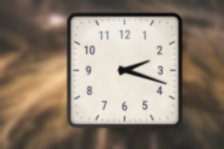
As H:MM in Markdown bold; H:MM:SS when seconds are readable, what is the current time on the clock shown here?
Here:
**2:18**
